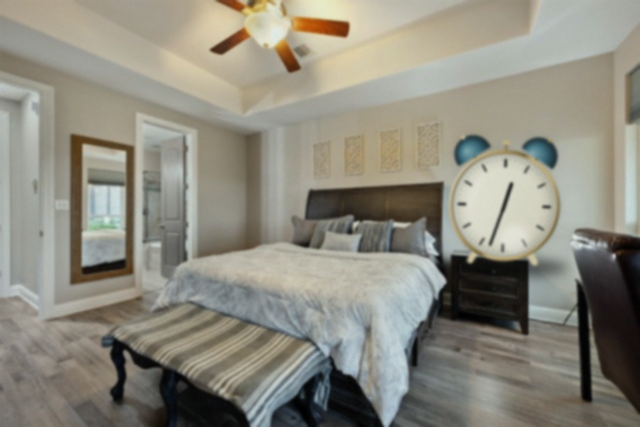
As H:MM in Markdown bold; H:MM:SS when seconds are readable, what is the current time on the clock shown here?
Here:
**12:33**
